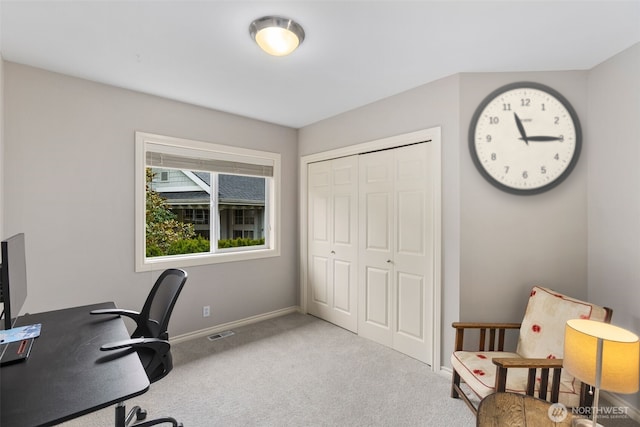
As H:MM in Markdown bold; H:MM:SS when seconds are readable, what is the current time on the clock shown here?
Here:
**11:15**
